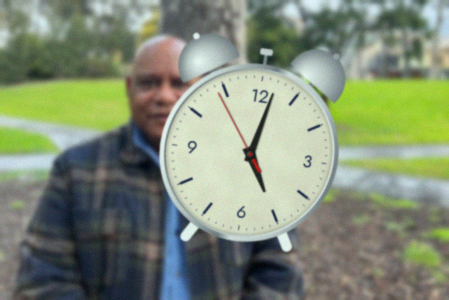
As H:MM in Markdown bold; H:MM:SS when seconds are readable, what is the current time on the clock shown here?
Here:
**5:01:54**
